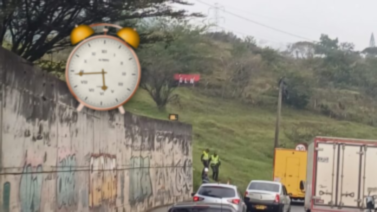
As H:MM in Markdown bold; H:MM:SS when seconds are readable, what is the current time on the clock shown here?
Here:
**5:44**
